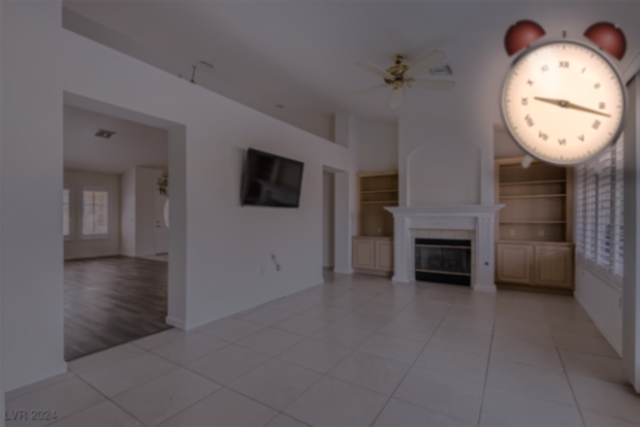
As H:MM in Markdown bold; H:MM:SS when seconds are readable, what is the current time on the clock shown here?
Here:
**9:17**
